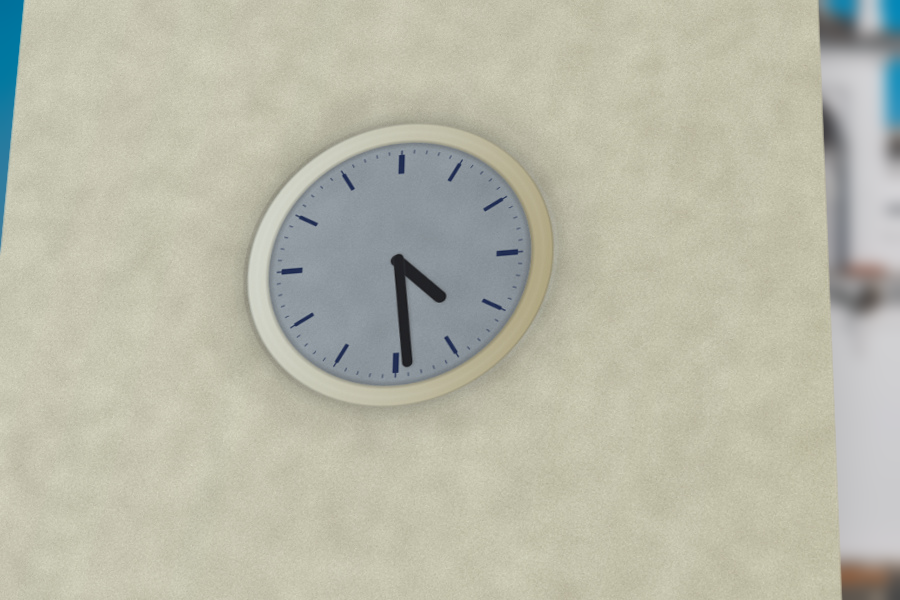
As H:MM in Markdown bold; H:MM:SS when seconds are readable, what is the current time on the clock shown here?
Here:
**4:29**
